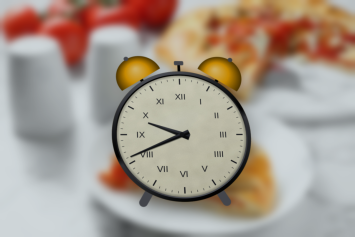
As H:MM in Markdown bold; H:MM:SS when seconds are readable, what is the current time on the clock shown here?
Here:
**9:41**
